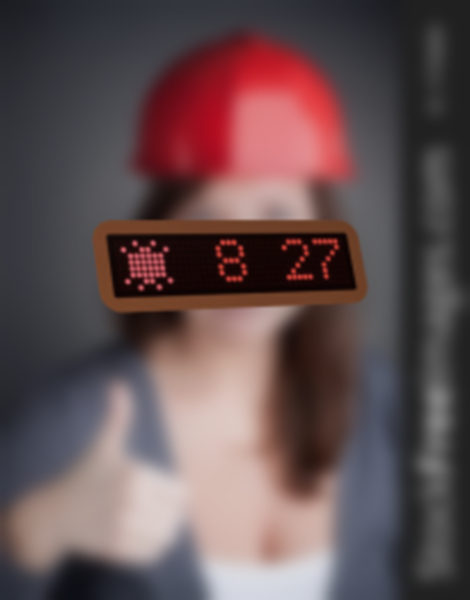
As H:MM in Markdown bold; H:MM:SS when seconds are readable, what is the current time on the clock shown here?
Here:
**8:27**
